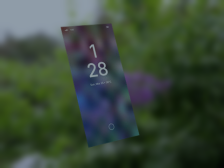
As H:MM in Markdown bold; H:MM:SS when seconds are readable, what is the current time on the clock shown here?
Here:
**1:28**
